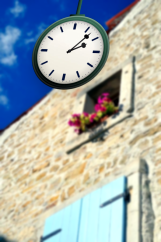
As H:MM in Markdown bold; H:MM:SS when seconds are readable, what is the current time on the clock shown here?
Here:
**2:07**
